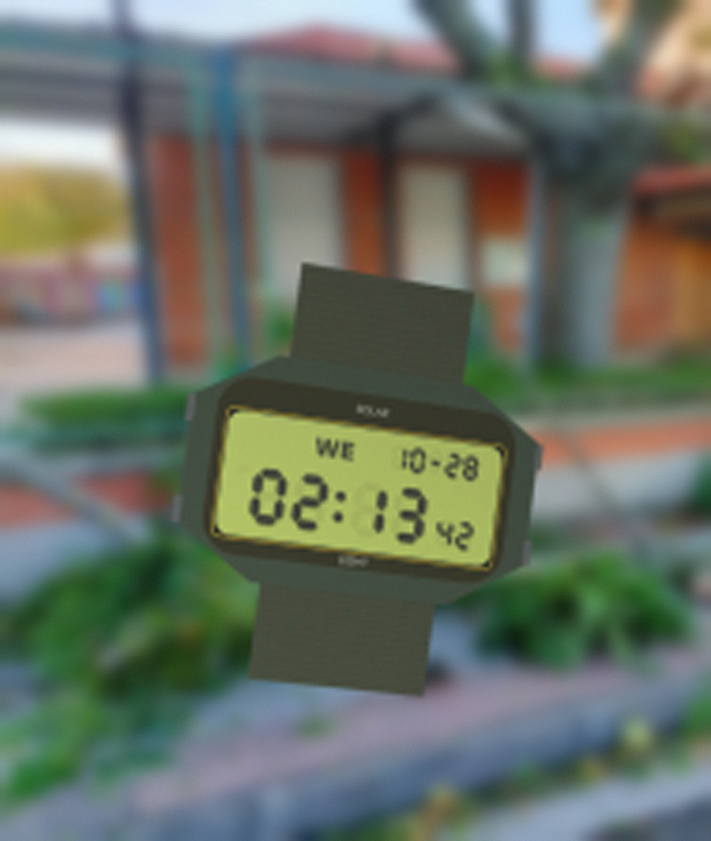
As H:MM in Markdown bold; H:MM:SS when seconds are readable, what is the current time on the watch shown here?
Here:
**2:13:42**
